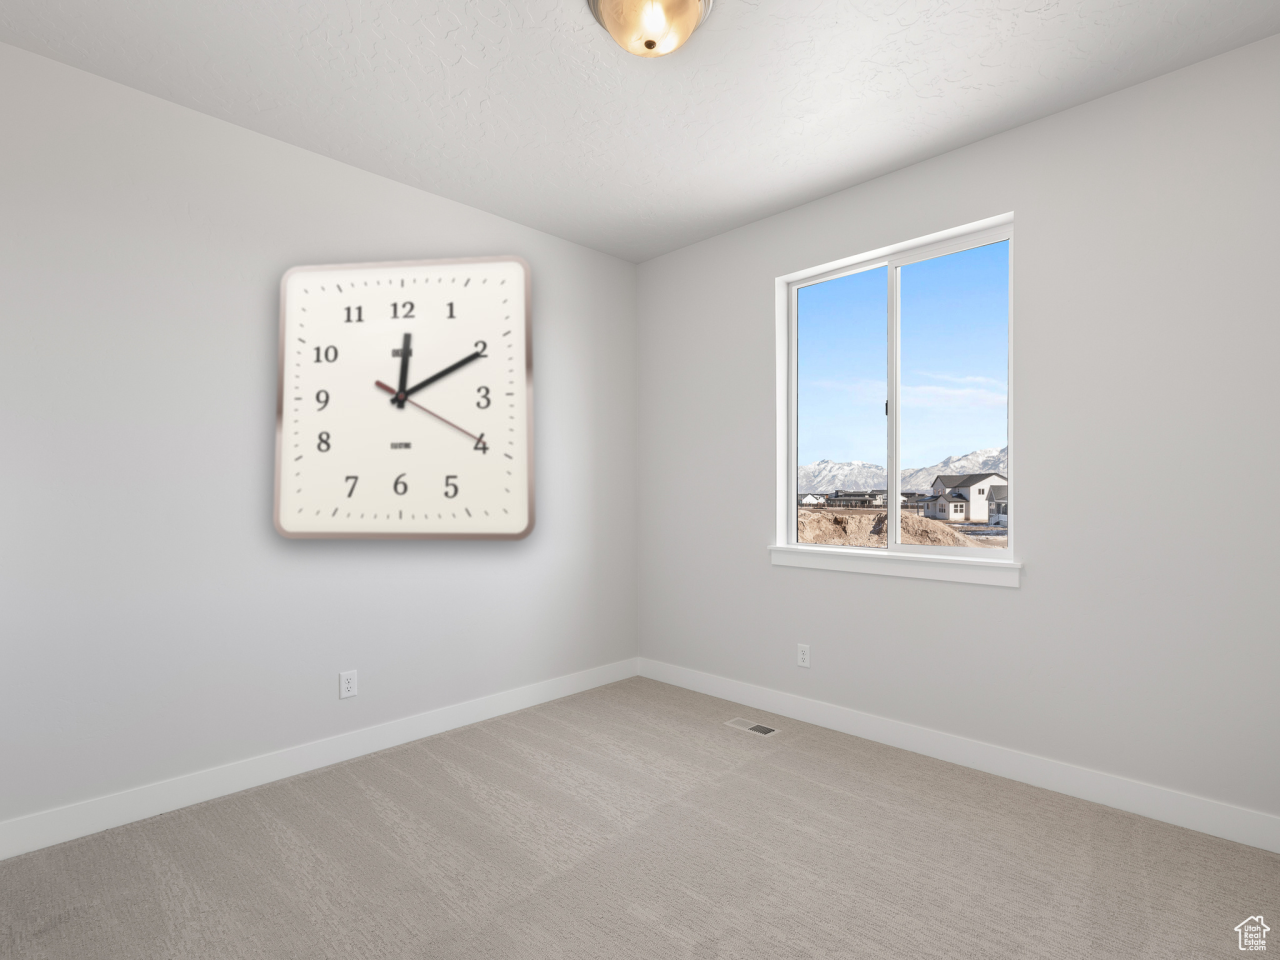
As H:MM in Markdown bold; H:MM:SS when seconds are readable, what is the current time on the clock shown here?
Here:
**12:10:20**
